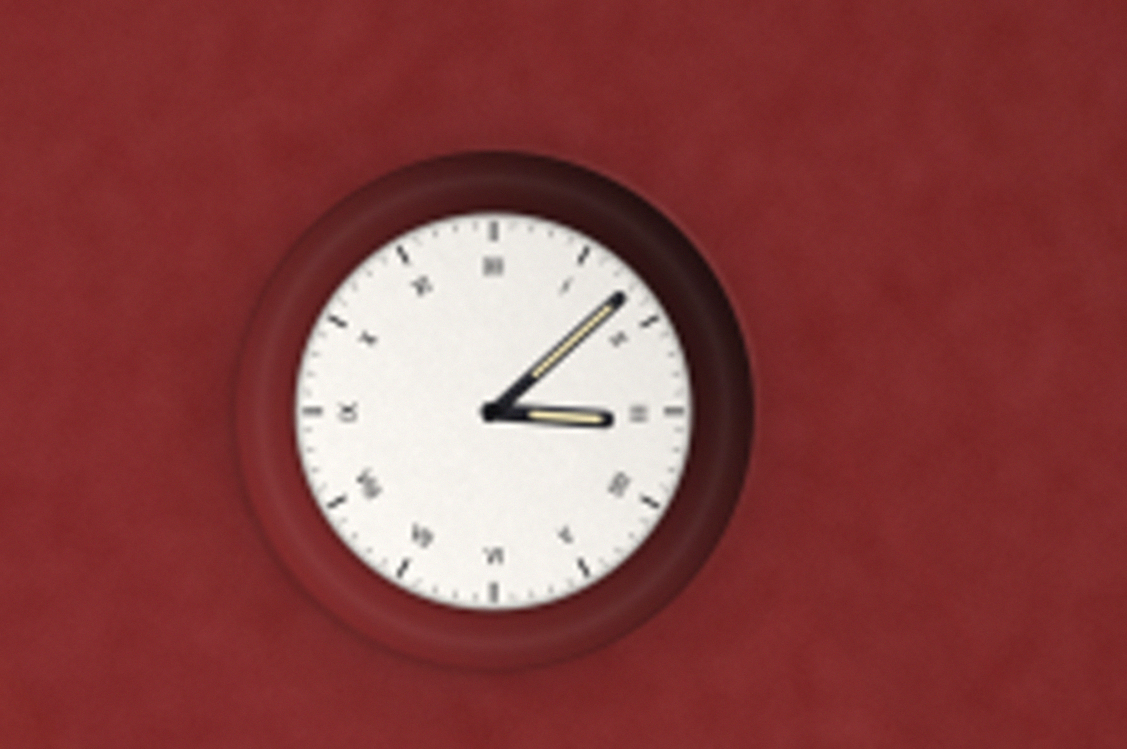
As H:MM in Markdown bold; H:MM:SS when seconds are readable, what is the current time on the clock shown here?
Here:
**3:08**
